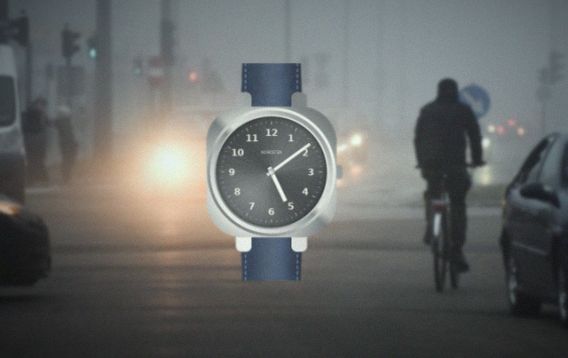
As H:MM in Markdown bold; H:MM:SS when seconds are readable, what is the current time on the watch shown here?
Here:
**5:09**
